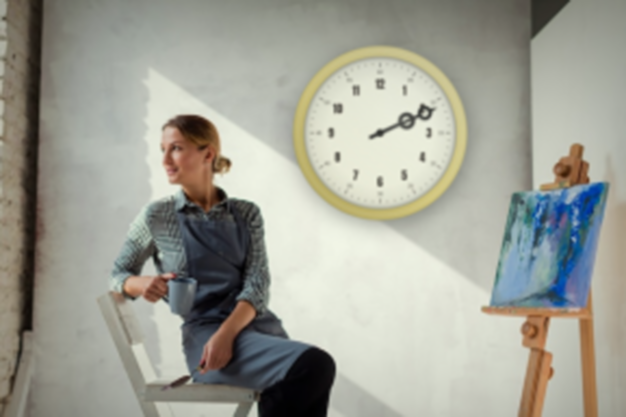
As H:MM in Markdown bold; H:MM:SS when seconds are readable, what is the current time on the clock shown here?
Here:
**2:11**
